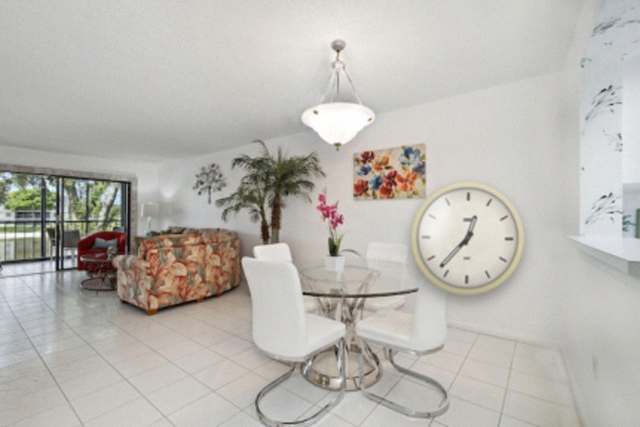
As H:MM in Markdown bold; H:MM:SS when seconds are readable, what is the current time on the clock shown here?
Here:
**12:37**
